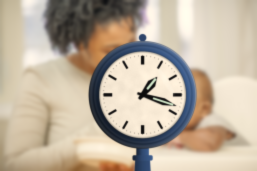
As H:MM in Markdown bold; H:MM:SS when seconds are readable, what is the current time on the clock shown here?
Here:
**1:18**
